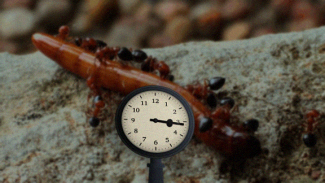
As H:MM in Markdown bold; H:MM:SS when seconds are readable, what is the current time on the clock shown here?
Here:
**3:16**
